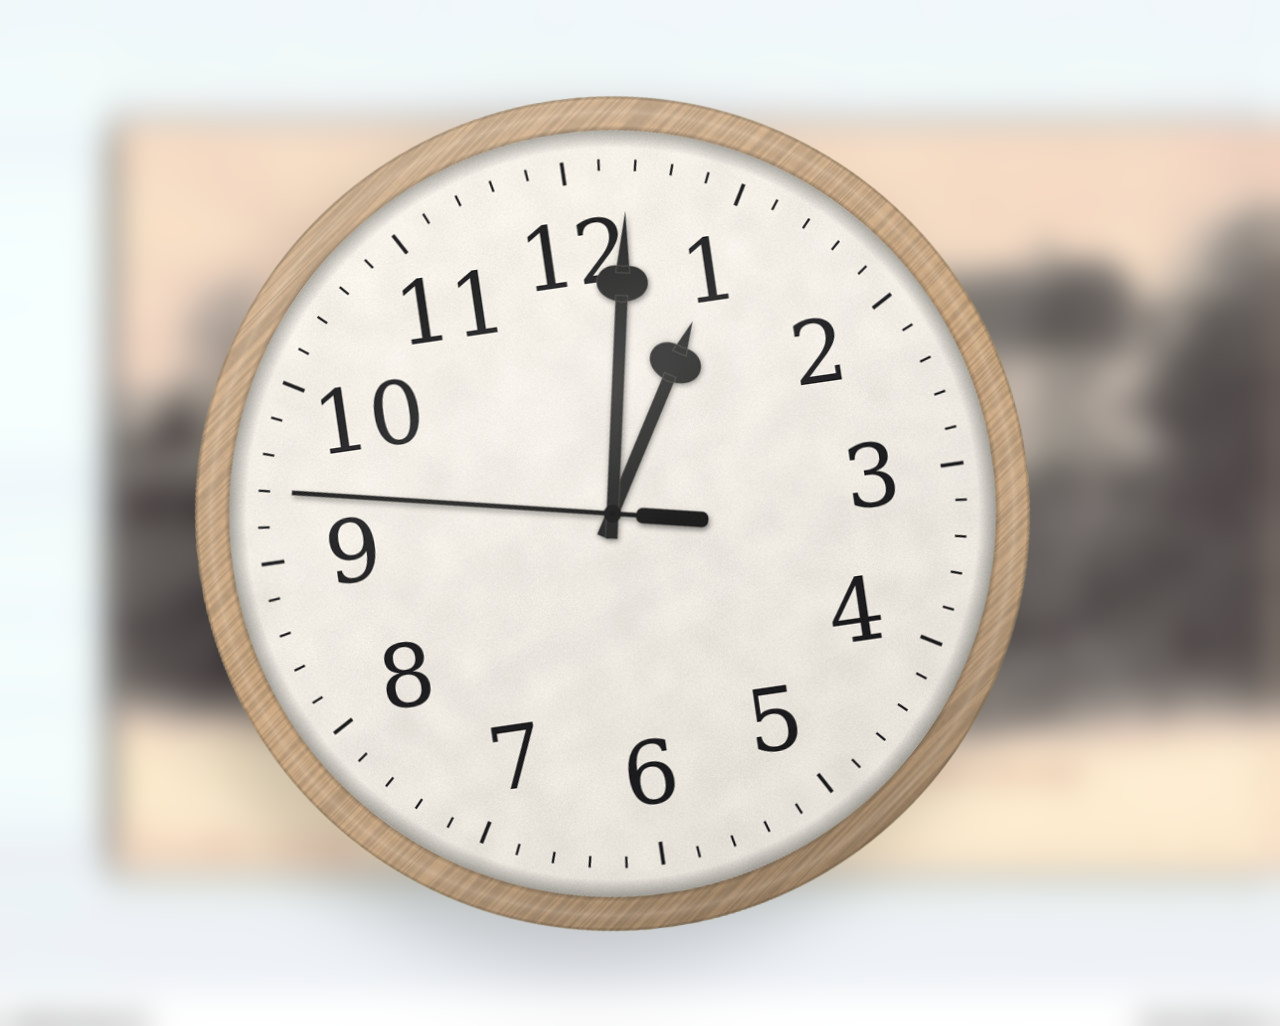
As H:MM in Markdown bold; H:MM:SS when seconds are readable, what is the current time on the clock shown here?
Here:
**1:01:47**
